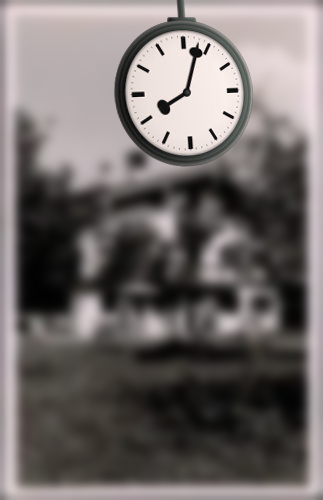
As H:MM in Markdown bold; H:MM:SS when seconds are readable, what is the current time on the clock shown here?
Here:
**8:03**
